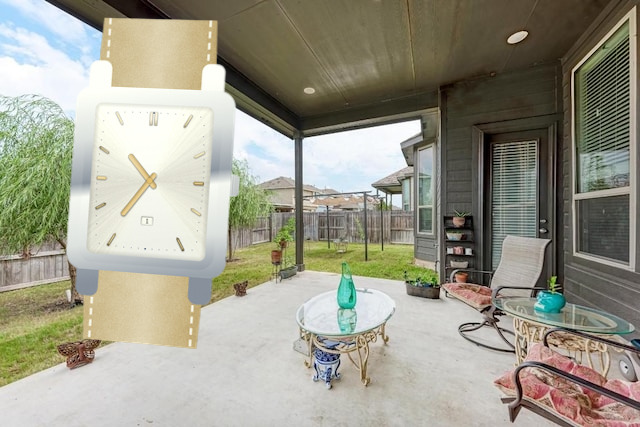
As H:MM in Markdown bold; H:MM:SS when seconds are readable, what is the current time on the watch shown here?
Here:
**10:36**
